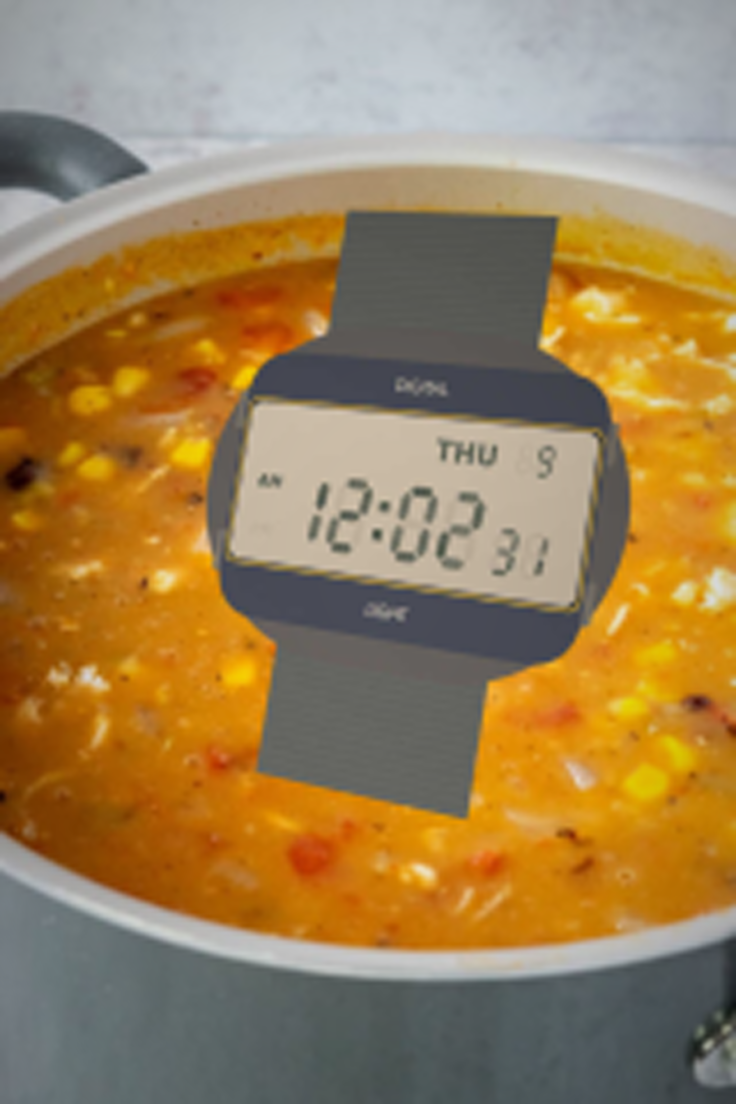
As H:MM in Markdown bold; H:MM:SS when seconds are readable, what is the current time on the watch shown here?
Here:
**12:02:31**
